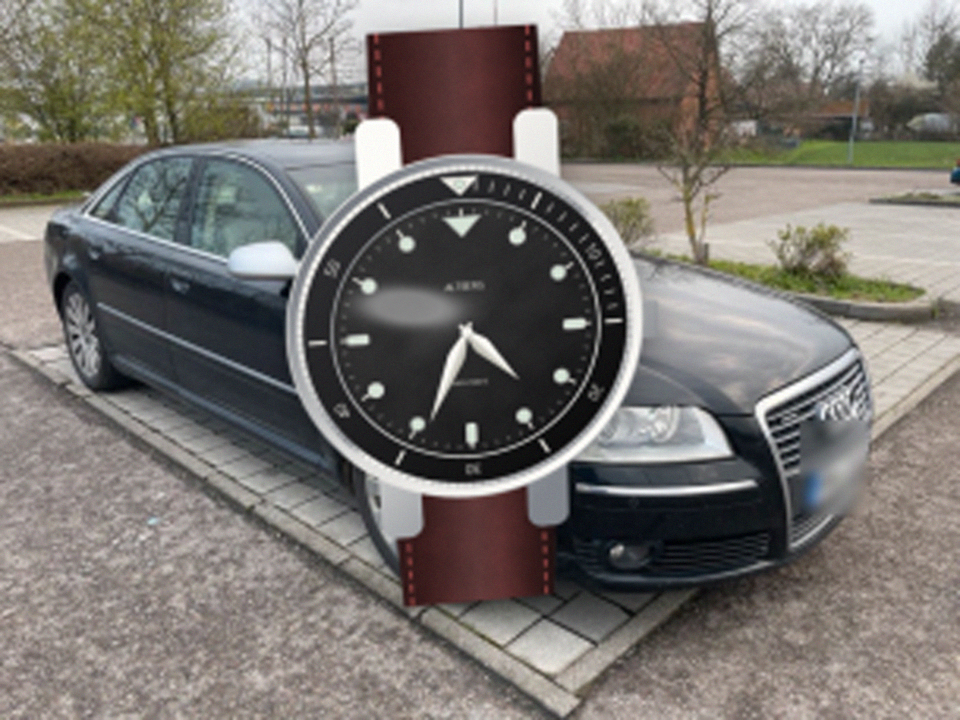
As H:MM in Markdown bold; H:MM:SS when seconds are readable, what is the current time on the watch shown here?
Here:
**4:34**
